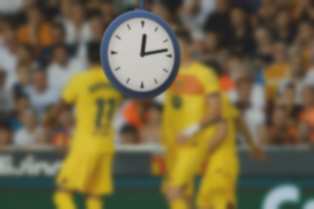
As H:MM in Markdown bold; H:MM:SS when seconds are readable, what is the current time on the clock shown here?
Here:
**12:13**
